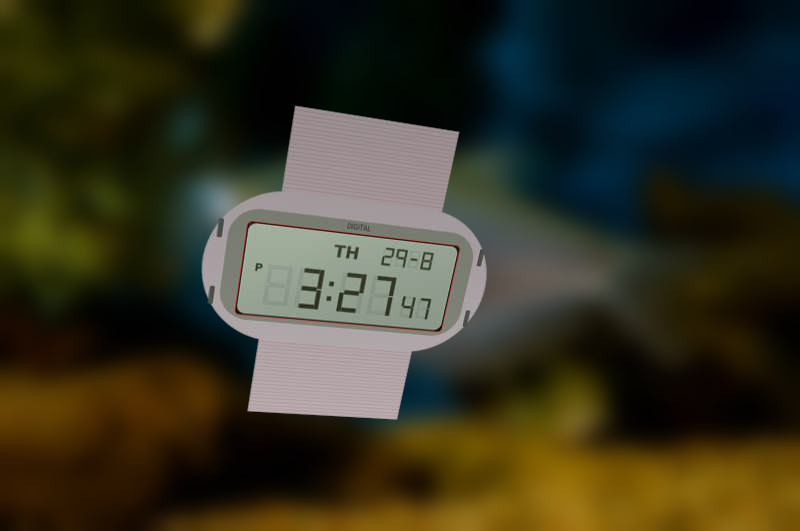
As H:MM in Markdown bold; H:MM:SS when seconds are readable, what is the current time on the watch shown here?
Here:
**3:27:47**
